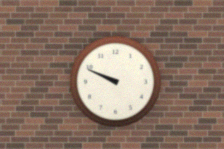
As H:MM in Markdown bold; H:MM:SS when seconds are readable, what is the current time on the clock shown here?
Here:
**9:49**
